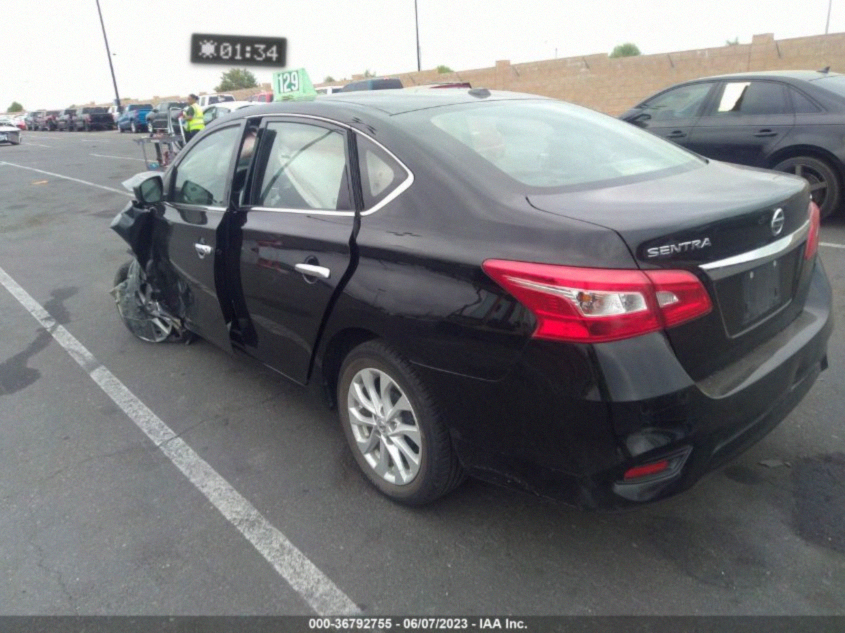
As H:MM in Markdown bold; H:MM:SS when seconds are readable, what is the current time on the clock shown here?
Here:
**1:34**
